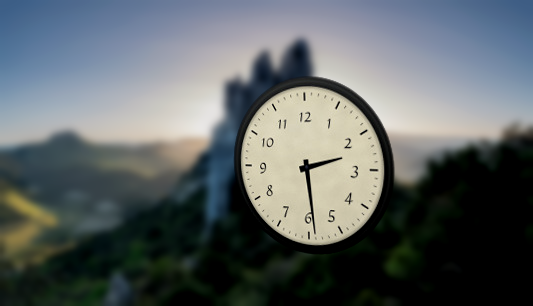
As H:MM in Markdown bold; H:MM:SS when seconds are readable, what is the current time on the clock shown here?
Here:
**2:29**
